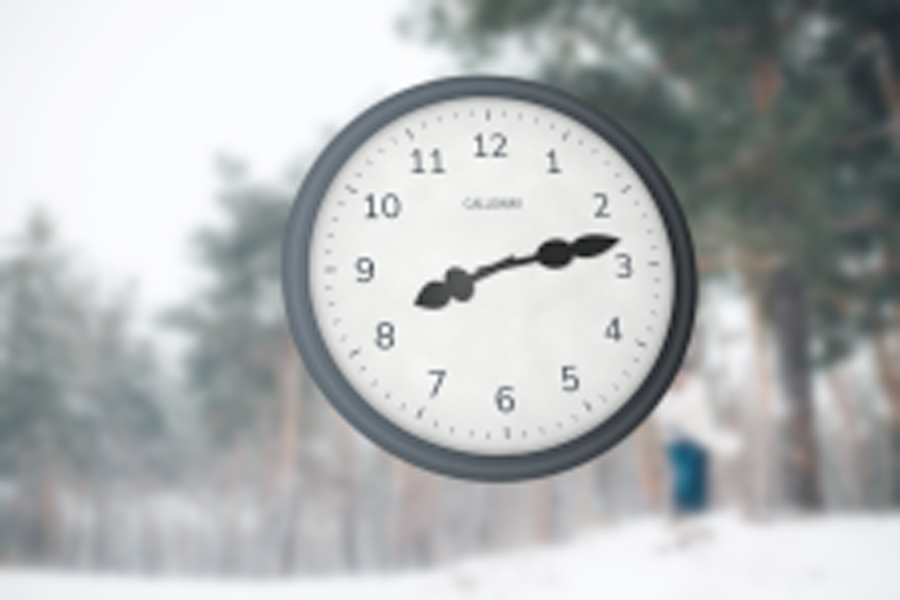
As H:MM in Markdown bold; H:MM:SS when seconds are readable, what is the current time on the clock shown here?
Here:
**8:13**
